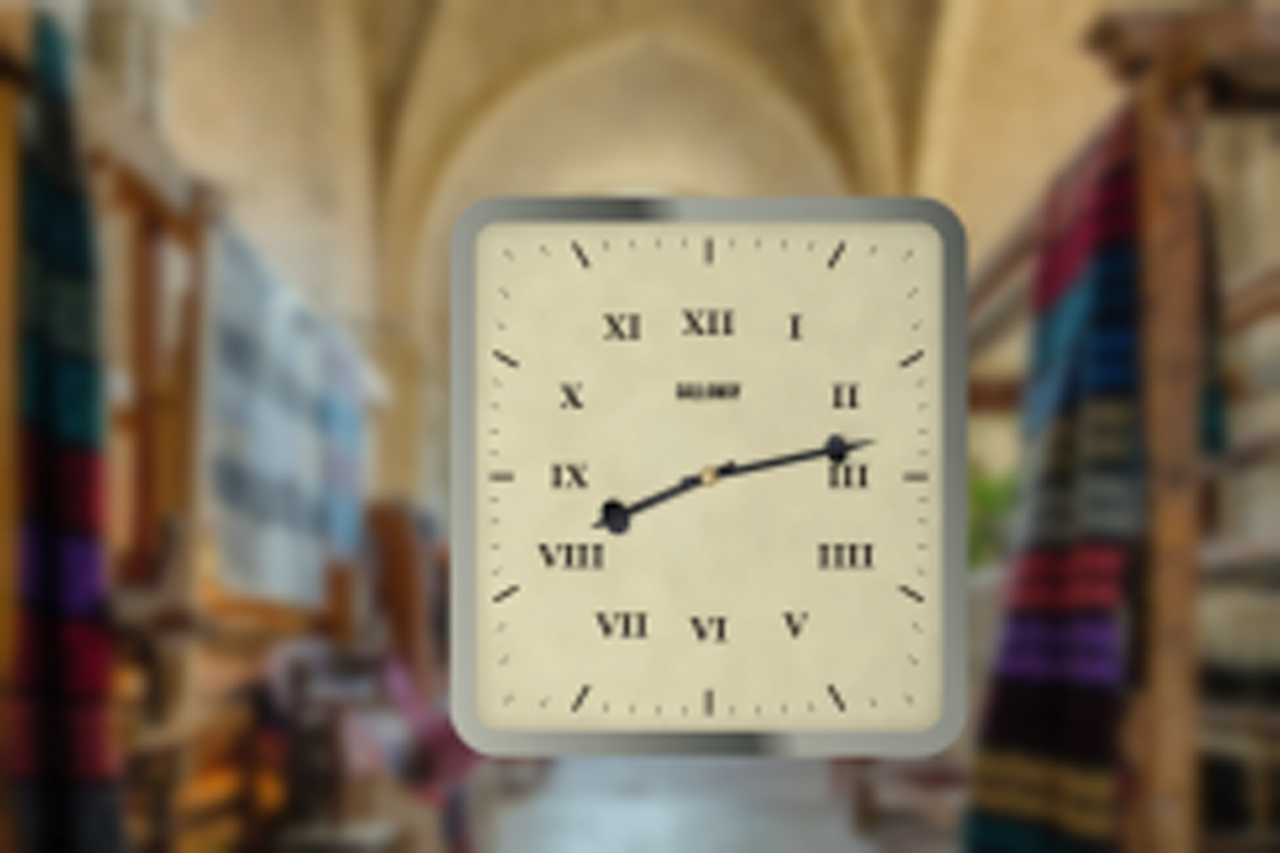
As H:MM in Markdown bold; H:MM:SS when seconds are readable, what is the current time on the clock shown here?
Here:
**8:13**
